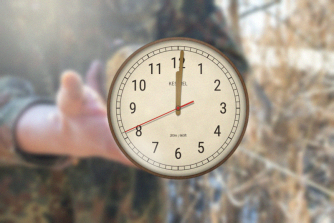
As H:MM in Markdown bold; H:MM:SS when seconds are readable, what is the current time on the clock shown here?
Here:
**12:00:41**
